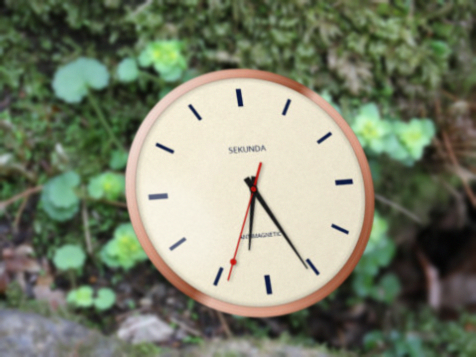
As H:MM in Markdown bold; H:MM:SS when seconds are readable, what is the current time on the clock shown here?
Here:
**6:25:34**
